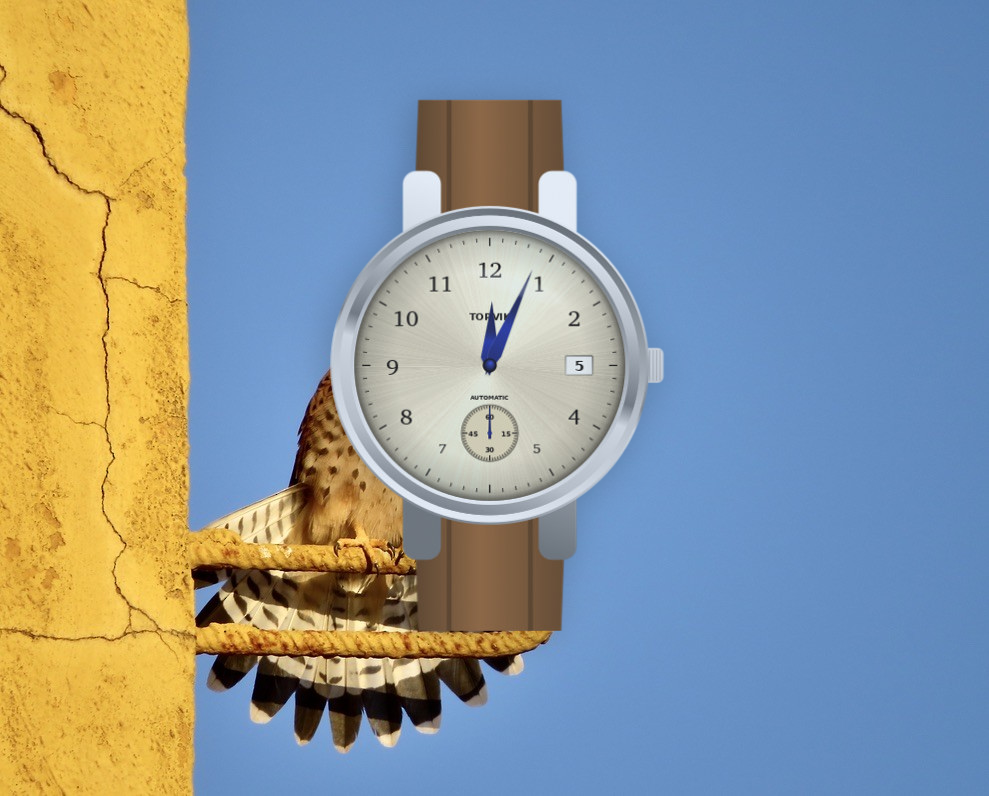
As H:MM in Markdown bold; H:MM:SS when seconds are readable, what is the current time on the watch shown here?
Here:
**12:04**
